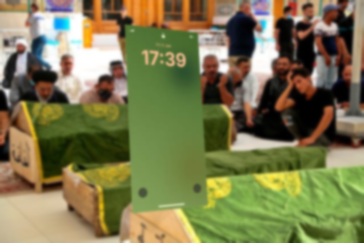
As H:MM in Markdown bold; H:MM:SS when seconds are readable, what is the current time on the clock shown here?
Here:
**17:39**
